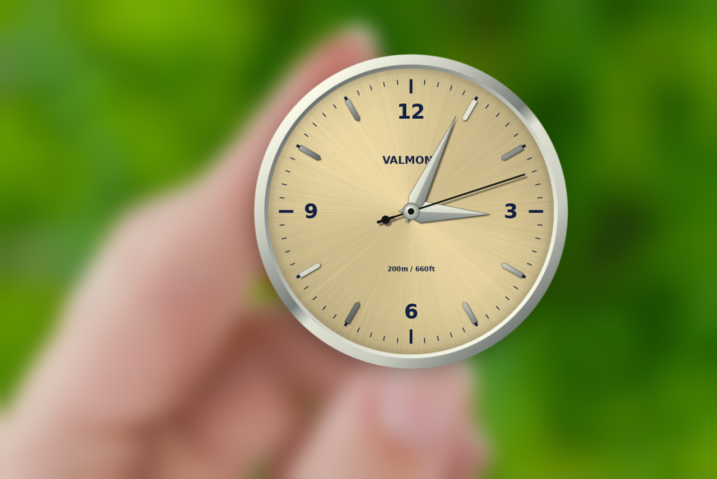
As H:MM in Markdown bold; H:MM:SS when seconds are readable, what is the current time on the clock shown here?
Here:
**3:04:12**
